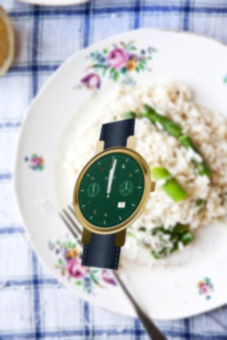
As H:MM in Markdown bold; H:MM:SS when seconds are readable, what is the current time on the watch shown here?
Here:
**12:01**
